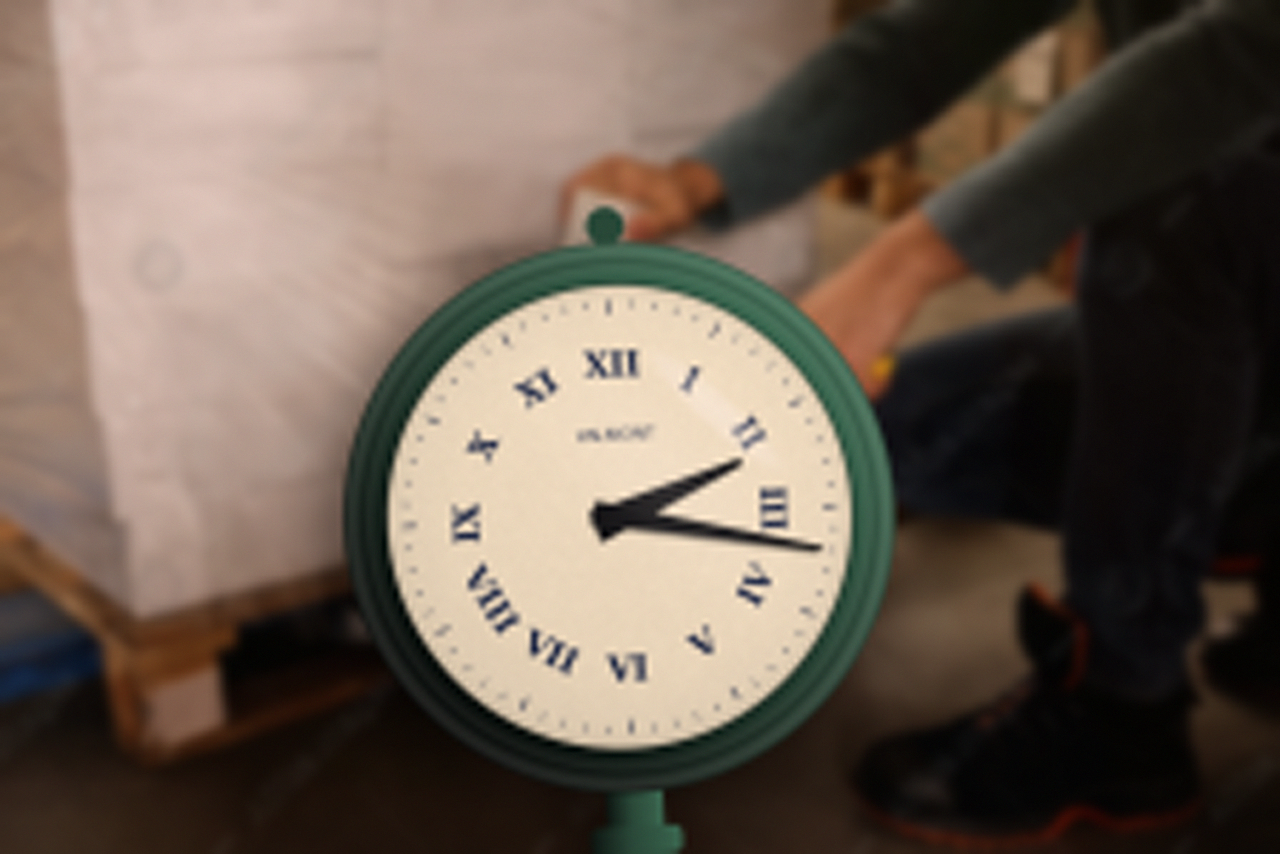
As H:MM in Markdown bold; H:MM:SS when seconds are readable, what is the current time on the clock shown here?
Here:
**2:17**
